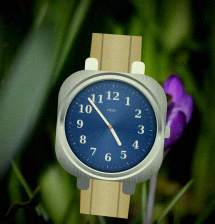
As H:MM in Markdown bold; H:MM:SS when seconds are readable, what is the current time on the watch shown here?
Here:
**4:53**
